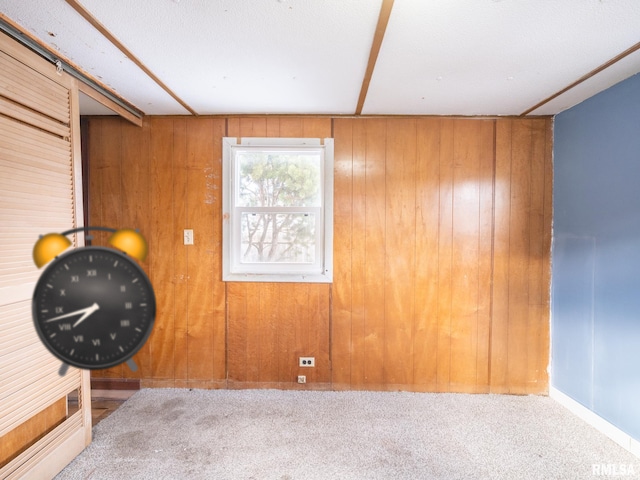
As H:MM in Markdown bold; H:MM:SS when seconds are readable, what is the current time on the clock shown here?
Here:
**7:43**
